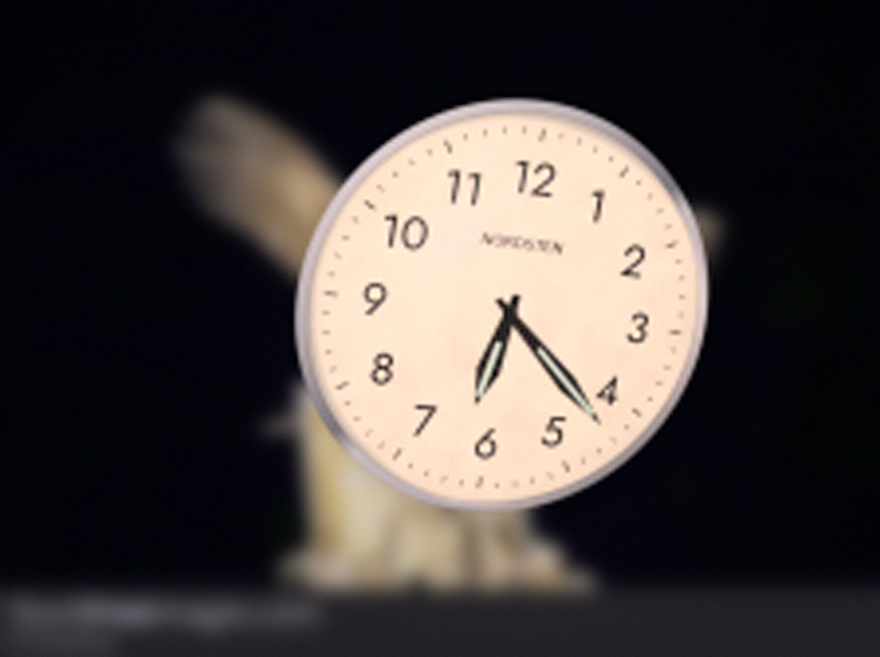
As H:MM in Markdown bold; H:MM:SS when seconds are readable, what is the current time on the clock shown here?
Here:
**6:22**
